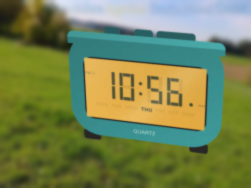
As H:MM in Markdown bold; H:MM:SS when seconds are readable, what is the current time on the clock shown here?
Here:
**10:56**
